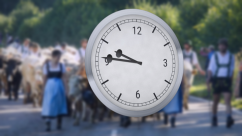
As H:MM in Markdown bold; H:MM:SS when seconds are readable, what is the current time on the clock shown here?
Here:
**9:46**
